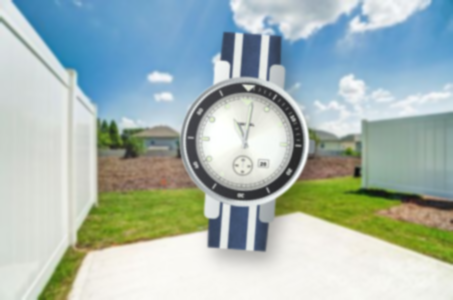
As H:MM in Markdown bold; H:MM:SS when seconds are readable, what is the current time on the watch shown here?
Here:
**11:01**
